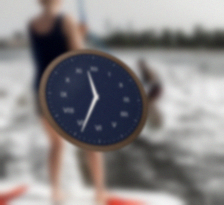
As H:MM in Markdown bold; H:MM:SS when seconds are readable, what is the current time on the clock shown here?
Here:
**11:34**
